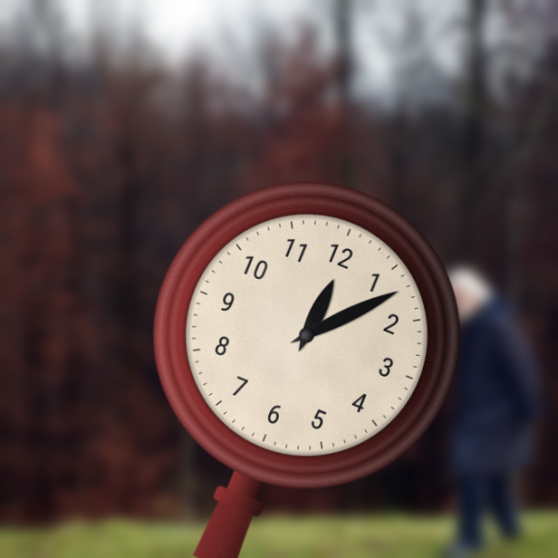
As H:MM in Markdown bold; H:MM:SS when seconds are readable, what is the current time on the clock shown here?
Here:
**12:07**
